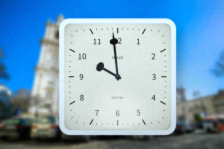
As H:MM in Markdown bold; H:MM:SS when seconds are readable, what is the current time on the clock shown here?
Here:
**9:59**
